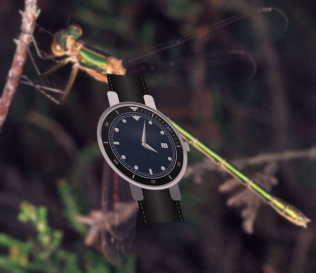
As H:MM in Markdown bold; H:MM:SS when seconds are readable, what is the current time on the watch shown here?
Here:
**4:03**
